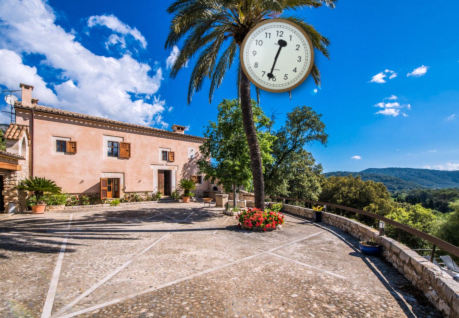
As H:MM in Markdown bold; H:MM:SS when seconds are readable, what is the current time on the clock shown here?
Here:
**12:32**
